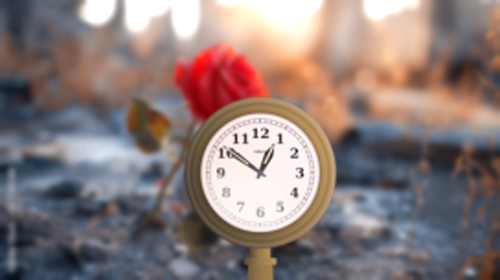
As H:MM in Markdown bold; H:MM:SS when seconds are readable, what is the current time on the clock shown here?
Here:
**12:51**
